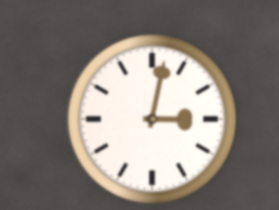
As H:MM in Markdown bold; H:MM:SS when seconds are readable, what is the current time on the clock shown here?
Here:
**3:02**
